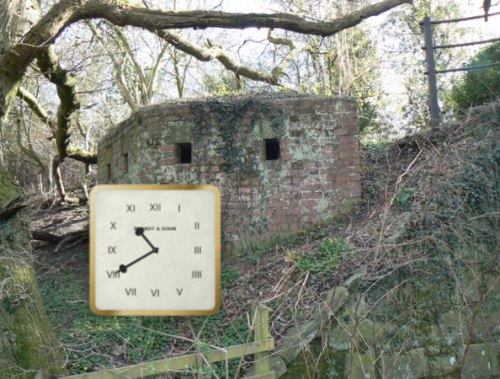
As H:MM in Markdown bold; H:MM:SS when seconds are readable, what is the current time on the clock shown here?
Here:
**10:40**
